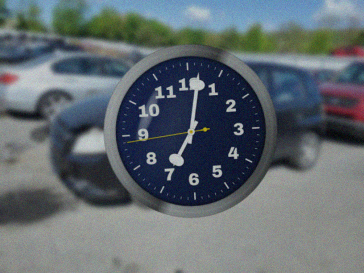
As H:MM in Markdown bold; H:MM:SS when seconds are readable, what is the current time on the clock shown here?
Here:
**7:01:44**
